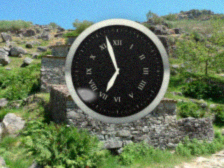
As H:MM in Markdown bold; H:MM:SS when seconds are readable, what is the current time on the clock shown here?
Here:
**6:57**
